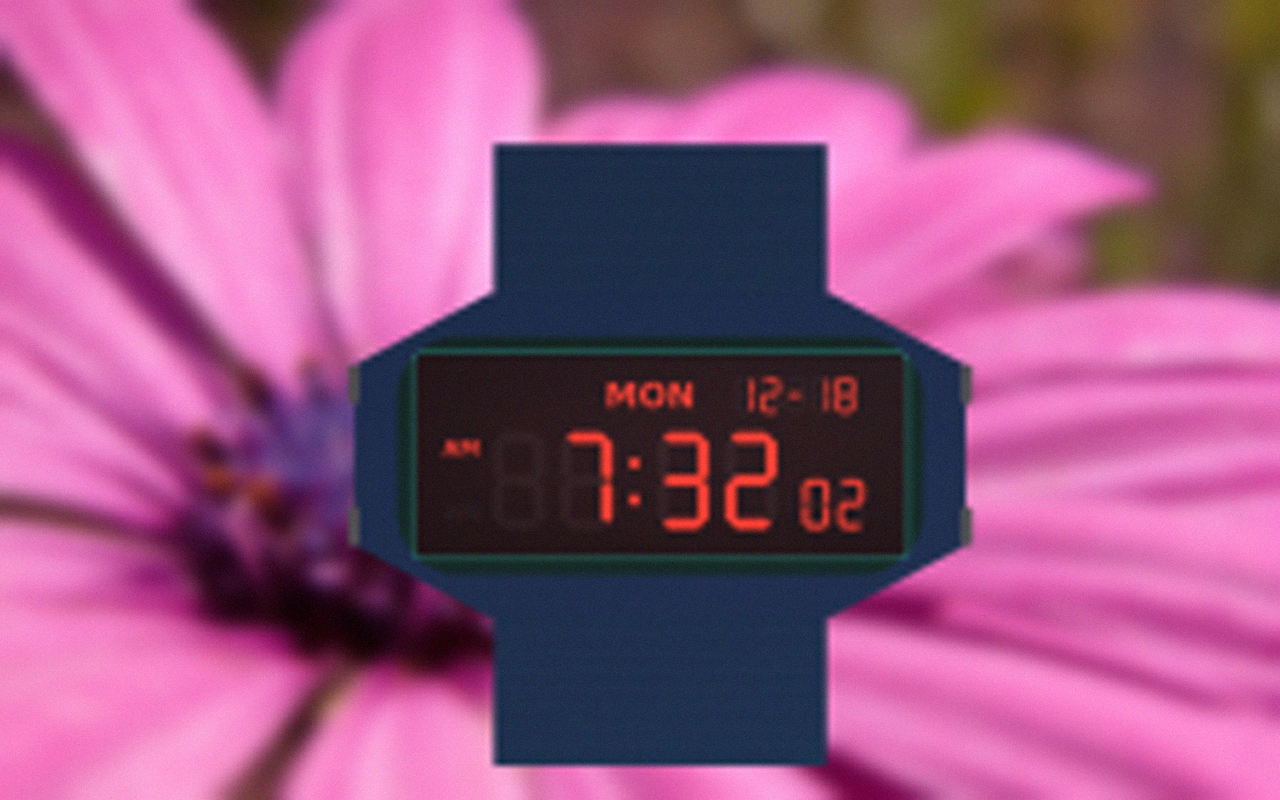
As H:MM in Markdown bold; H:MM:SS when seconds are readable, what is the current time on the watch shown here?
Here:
**7:32:02**
